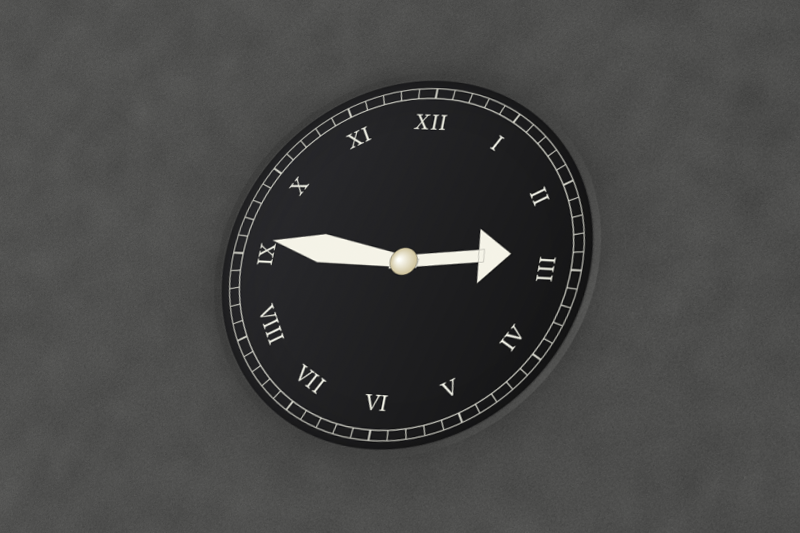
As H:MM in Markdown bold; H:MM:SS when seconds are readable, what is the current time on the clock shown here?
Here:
**2:46**
